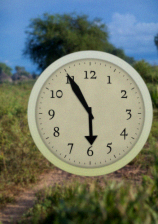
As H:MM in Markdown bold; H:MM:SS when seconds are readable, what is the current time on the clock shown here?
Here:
**5:55**
